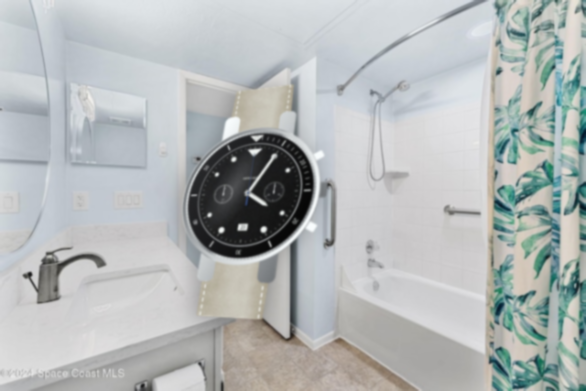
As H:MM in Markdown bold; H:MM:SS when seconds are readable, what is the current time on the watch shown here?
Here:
**4:05**
